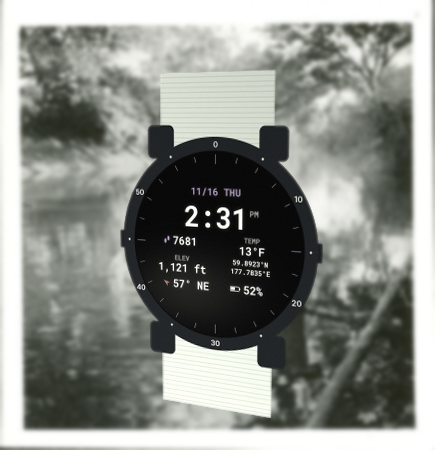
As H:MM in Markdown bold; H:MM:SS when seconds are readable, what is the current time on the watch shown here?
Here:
**2:31**
